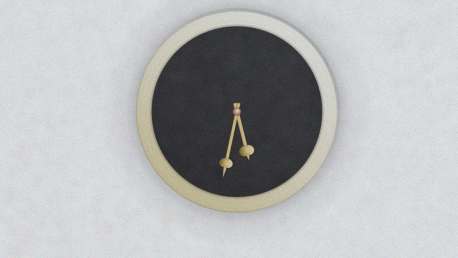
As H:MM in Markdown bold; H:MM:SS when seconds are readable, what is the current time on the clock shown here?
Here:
**5:32**
